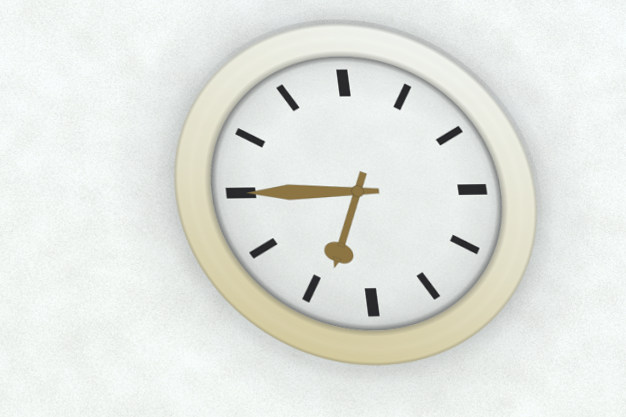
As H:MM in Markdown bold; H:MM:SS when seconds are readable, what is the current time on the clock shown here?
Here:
**6:45**
